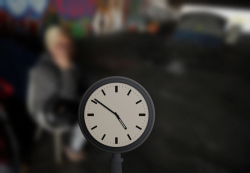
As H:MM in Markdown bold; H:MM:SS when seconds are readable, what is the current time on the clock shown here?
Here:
**4:51**
